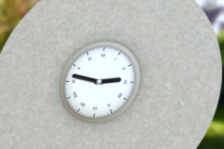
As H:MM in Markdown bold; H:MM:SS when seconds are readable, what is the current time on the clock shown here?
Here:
**2:47**
